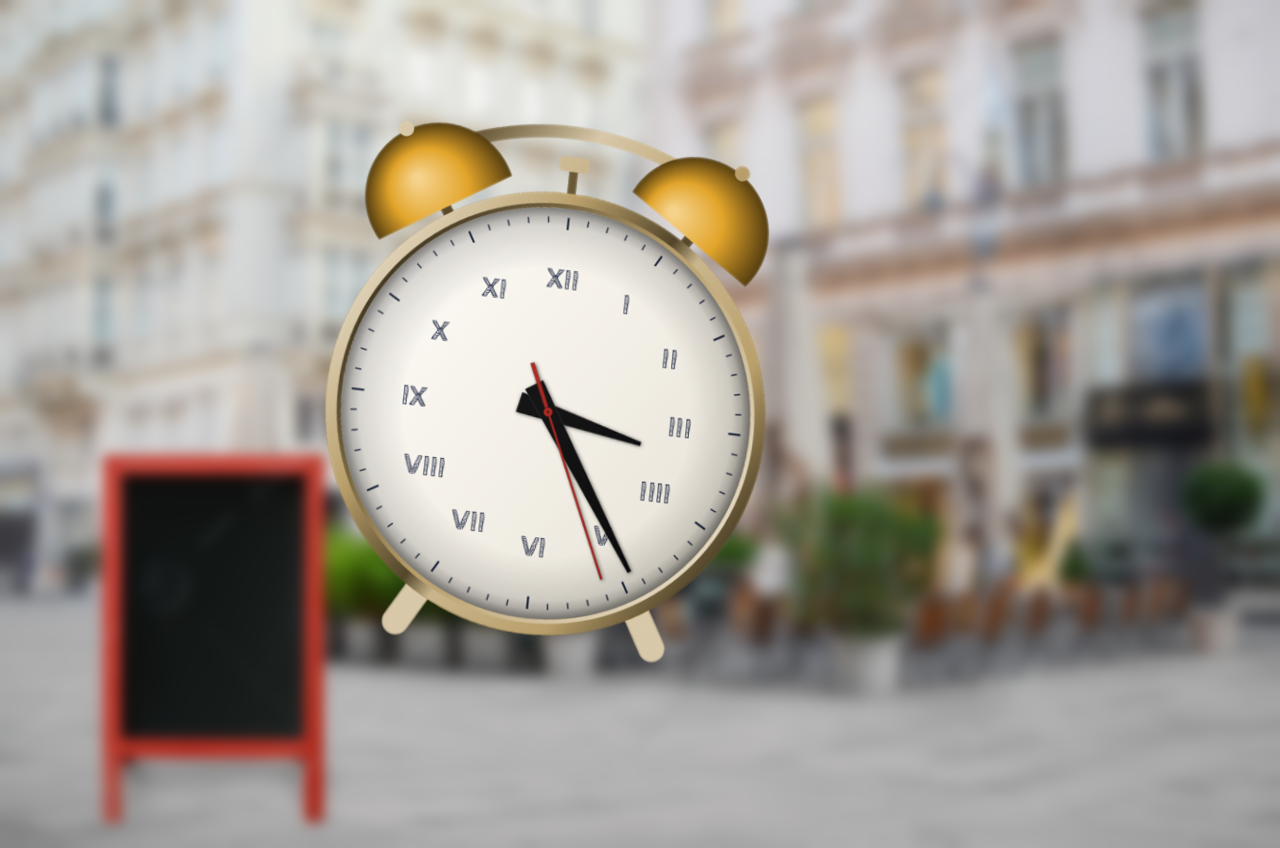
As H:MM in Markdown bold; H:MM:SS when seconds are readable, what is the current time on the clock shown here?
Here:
**3:24:26**
